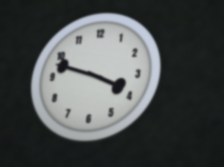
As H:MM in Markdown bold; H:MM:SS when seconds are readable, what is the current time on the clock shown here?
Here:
**3:48**
